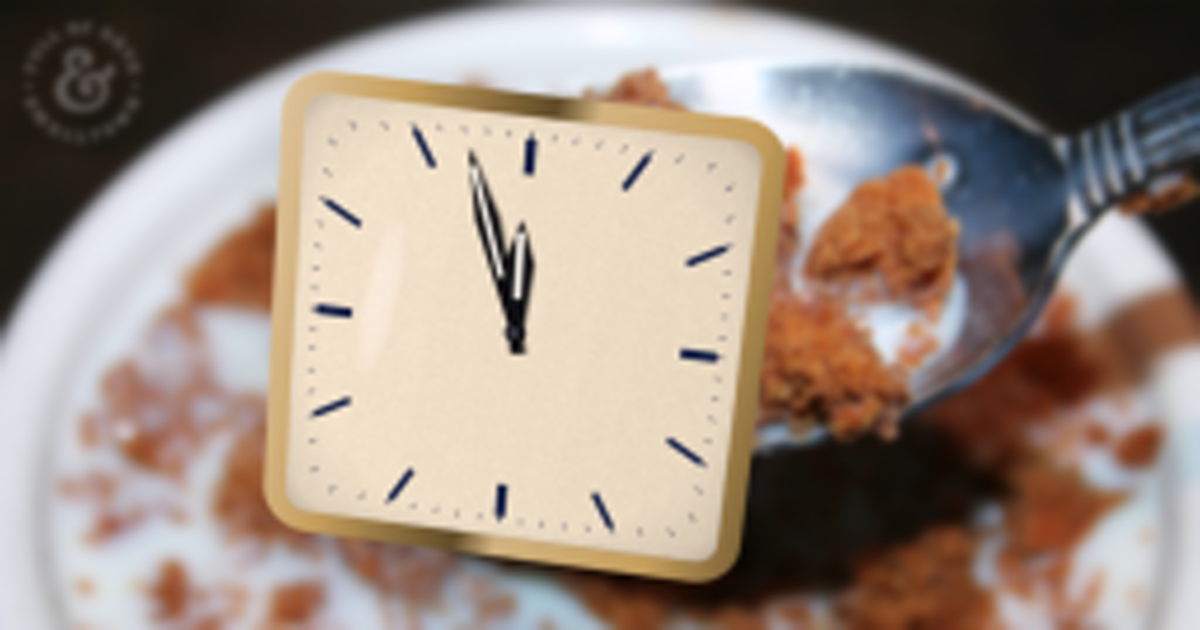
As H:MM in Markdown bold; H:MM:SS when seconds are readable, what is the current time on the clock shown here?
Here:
**11:57**
